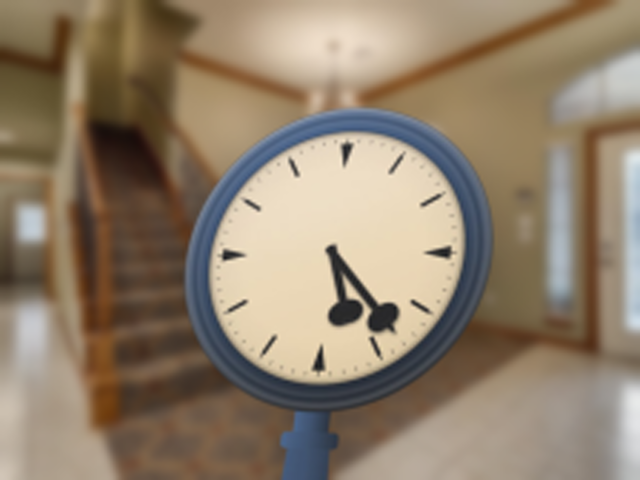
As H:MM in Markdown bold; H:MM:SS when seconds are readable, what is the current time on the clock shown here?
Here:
**5:23**
